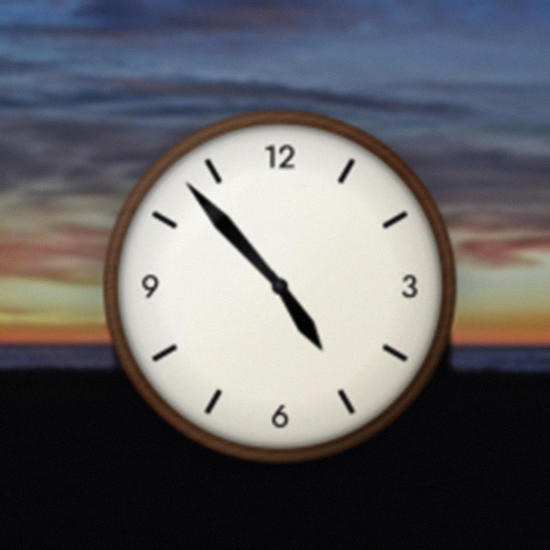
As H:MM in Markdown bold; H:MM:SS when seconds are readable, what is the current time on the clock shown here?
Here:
**4:53**
